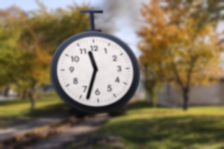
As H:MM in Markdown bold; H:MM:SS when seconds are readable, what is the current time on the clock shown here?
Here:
**11:33**
